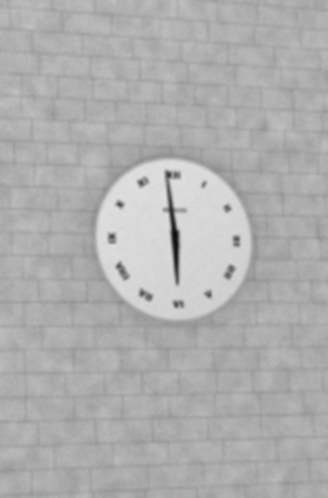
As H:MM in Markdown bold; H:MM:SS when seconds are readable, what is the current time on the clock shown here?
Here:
**5:59**
